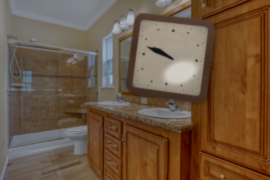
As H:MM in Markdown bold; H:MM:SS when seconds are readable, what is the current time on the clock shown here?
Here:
**9:48**
